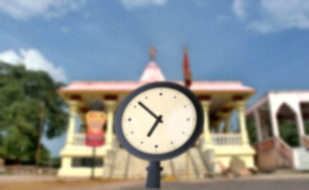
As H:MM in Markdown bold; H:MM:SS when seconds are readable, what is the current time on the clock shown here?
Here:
**6:52**
